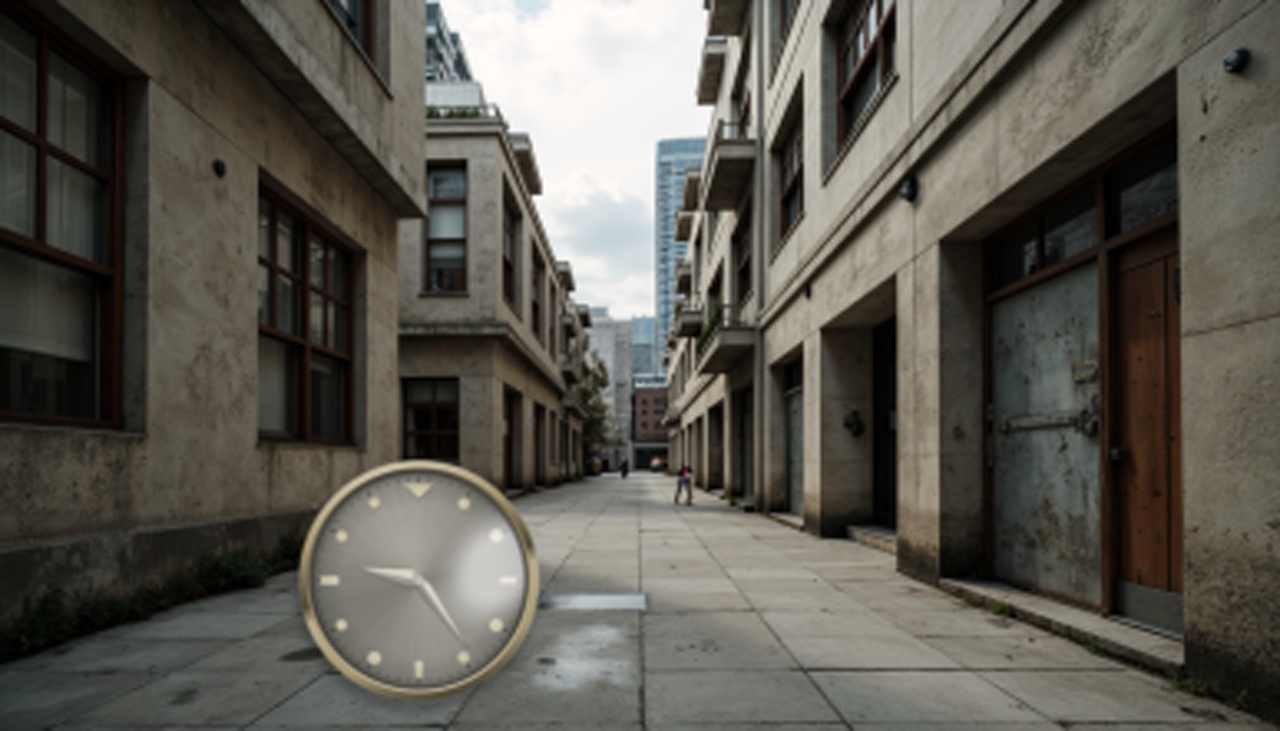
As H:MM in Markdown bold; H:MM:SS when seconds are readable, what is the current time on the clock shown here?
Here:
**9:24**
